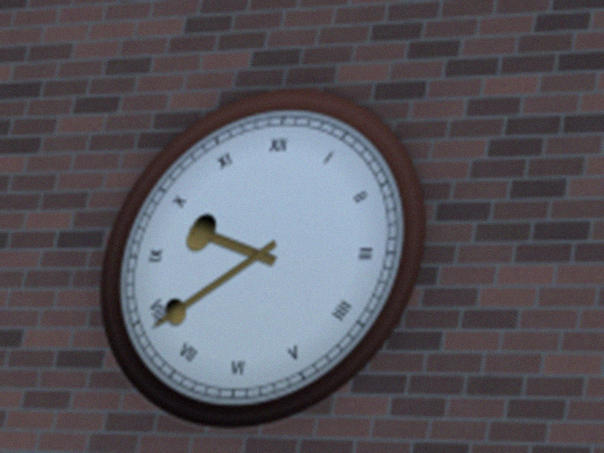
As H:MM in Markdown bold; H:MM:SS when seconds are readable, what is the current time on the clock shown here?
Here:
**9:39**
